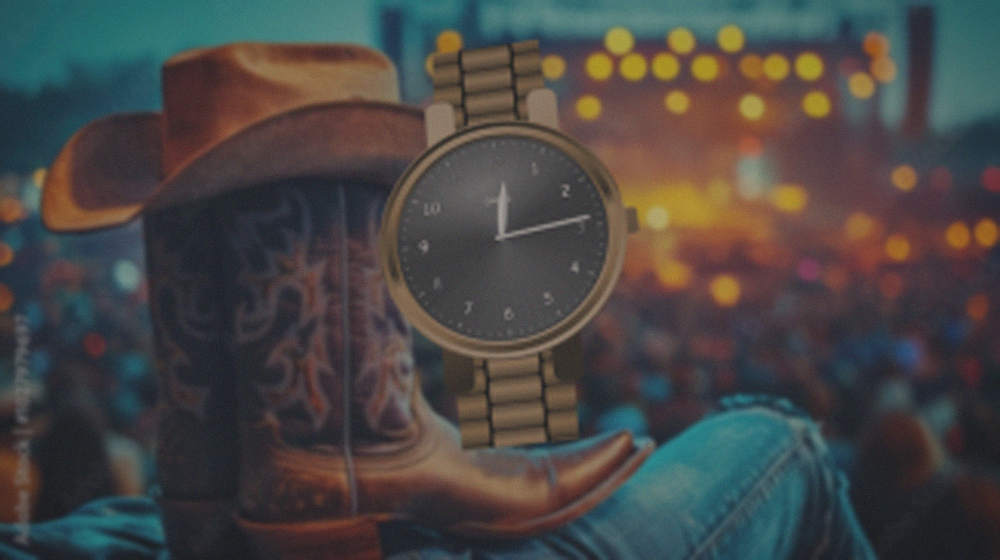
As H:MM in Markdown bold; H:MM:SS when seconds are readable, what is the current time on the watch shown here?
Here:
**12:14**
